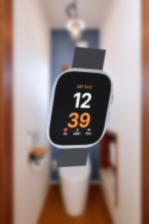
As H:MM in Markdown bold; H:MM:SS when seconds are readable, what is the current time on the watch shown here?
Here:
**12:39**
